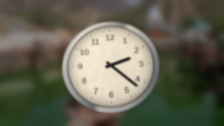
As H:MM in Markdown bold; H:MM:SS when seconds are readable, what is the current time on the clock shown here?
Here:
**2:22**
